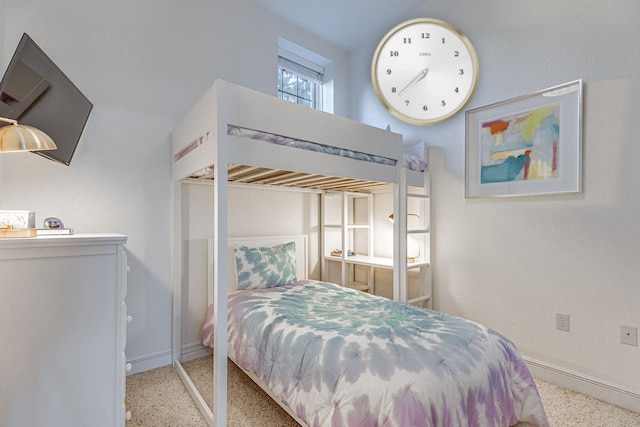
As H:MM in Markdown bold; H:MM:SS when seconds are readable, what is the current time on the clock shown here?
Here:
**7:38**
